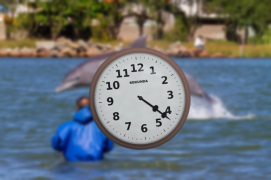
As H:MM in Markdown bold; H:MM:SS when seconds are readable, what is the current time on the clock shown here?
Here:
**4:22**
